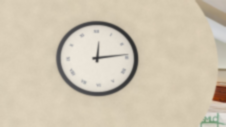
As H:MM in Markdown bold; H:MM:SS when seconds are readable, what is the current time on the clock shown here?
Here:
**12:14**
